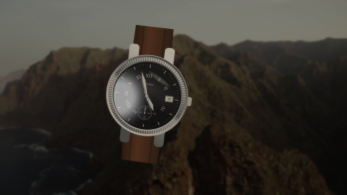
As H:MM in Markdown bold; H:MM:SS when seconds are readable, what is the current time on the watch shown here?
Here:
**4:57**
